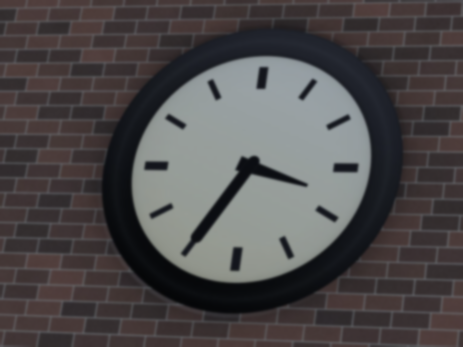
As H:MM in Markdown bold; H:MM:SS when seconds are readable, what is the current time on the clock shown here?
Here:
**3:35**
